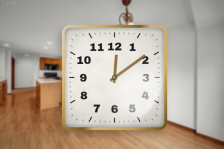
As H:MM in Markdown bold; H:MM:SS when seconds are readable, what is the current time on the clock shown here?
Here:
**12:09**
